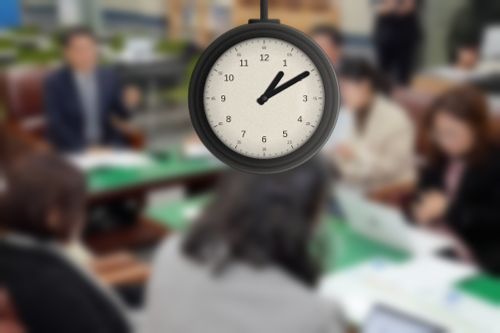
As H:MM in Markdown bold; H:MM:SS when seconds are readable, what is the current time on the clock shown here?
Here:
**1:10**
